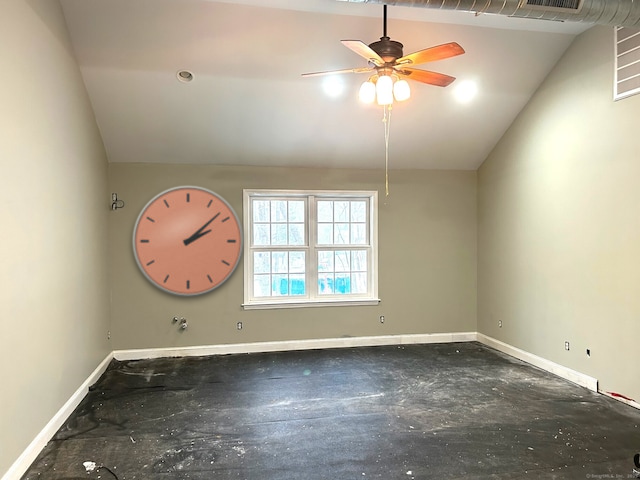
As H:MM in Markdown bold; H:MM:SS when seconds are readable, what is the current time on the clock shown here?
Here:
**2:08**
